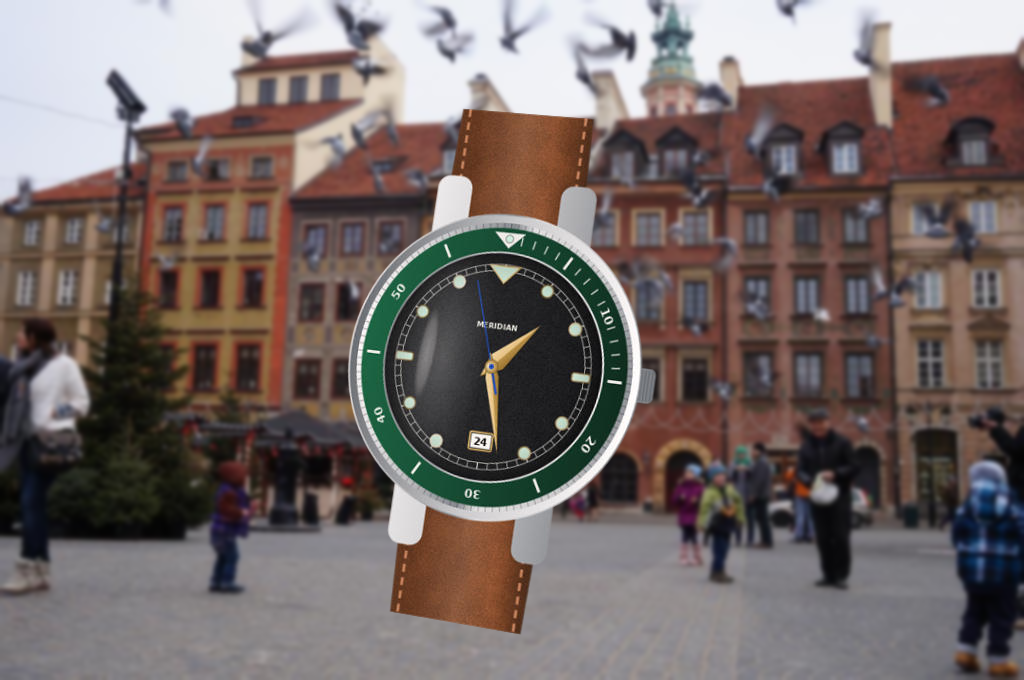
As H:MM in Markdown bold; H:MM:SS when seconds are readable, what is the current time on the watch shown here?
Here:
**1:27:57**
